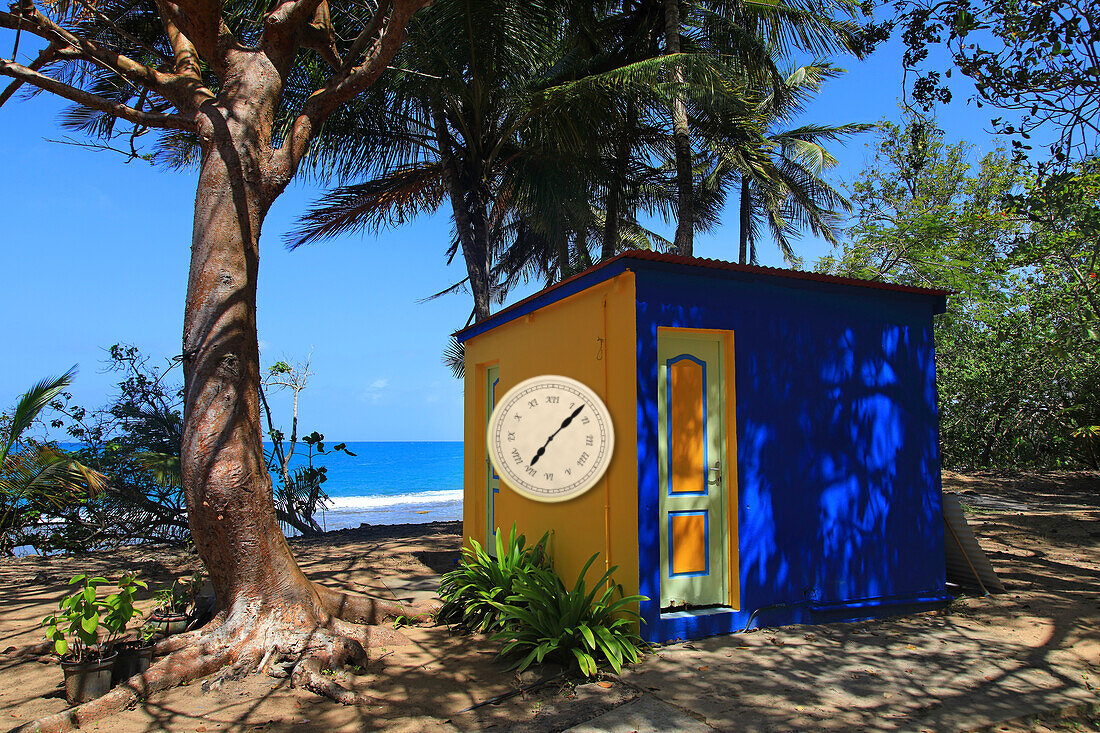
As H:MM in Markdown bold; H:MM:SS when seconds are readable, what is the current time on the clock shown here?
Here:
**7:07**
